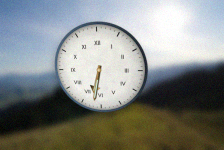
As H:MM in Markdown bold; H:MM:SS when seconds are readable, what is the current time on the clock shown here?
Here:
**6:32**
